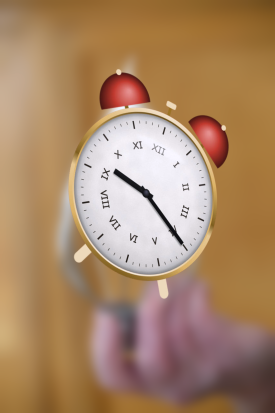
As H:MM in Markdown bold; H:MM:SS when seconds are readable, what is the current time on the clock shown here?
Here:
**9:20**
